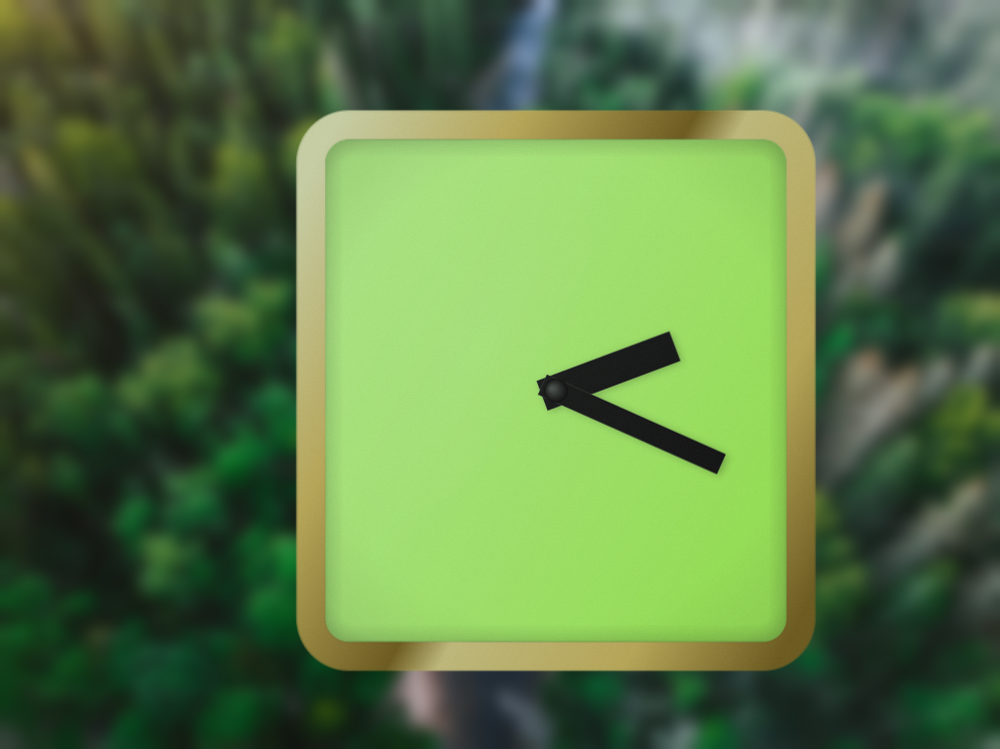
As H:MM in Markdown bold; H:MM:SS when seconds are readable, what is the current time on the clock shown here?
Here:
**2:19**
